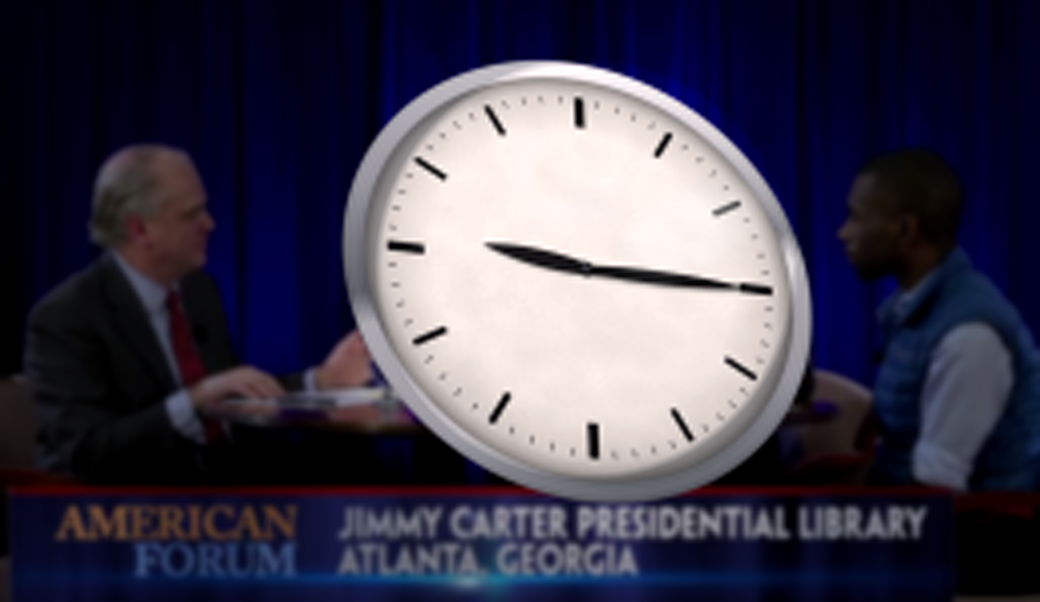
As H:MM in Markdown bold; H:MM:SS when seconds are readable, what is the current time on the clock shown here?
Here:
**9:15**
